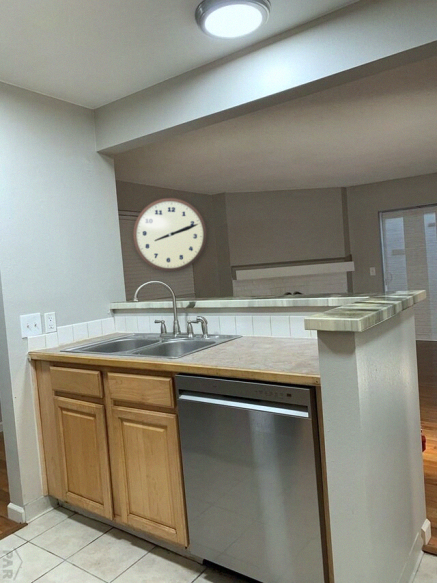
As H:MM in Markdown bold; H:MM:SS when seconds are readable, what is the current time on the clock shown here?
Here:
**8:11**
